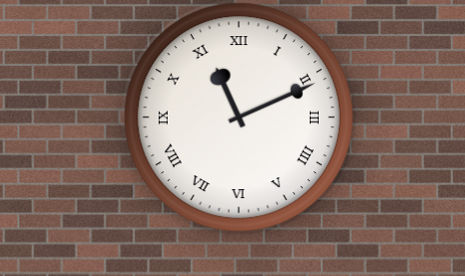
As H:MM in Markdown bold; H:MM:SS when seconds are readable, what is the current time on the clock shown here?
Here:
**11:11**
